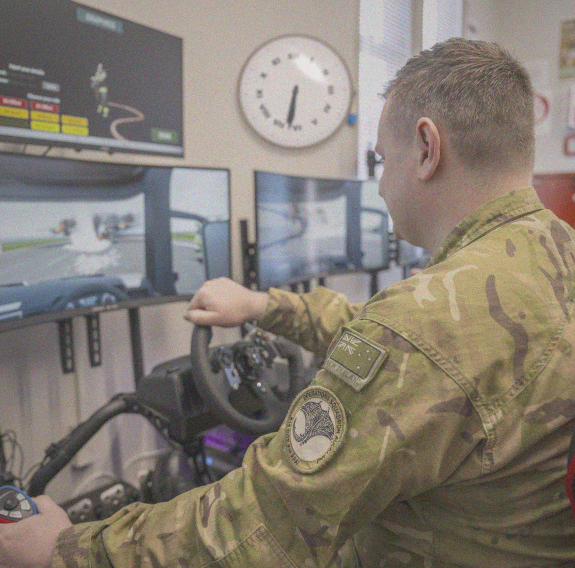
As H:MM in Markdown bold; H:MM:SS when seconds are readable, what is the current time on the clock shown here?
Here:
**6:32**
